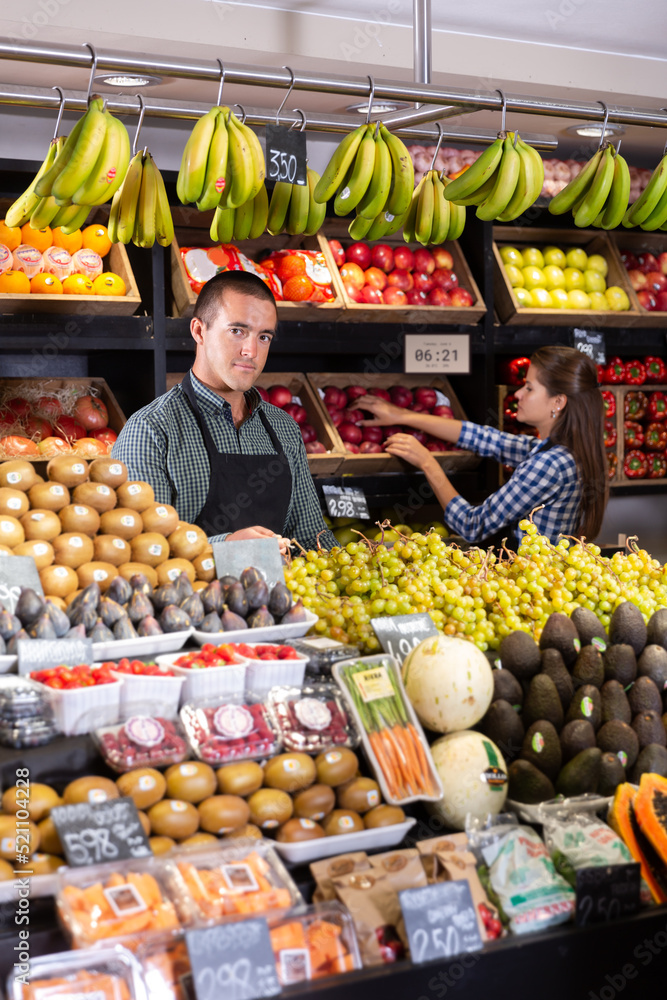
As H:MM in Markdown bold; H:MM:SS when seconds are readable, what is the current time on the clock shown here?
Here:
**6:21**
